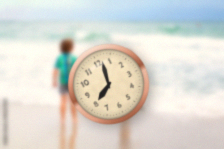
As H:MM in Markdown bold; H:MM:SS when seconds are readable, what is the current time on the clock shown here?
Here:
**8:02**
